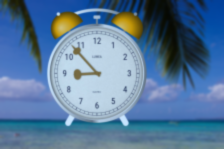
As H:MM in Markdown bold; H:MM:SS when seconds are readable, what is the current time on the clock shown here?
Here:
**8:53**
